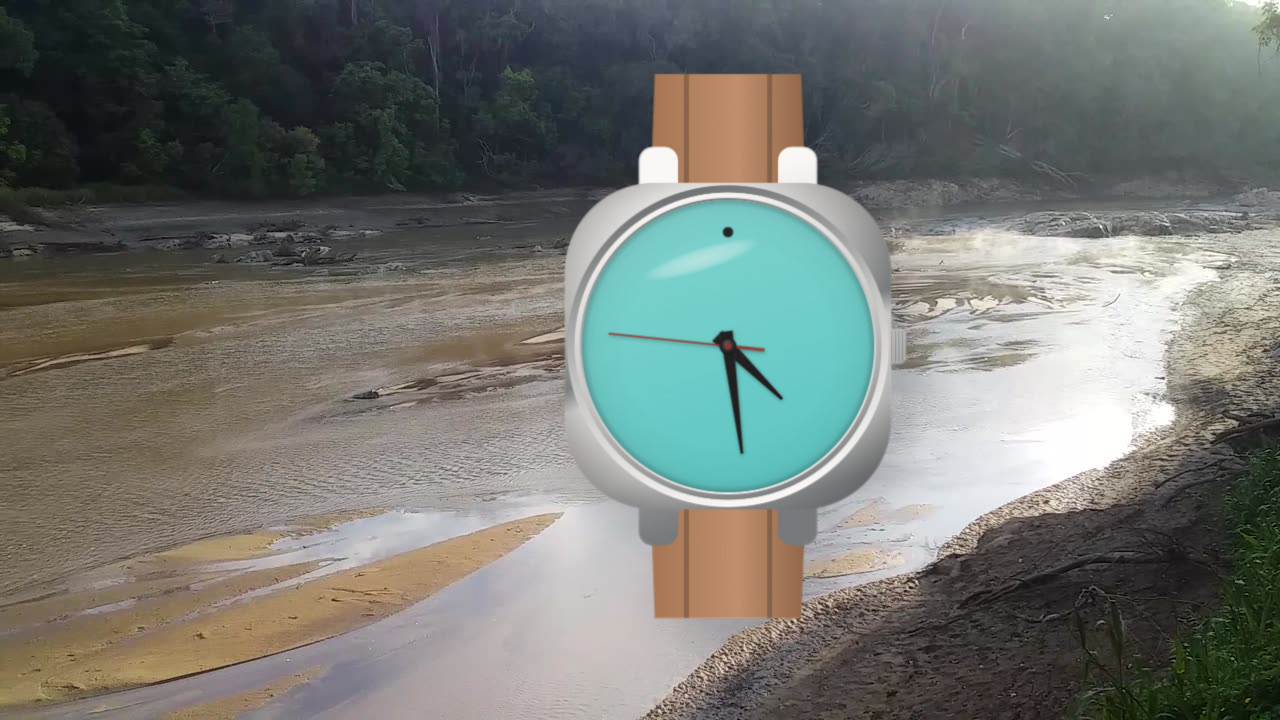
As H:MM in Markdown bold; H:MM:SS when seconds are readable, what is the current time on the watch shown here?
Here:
**4:28:46**
